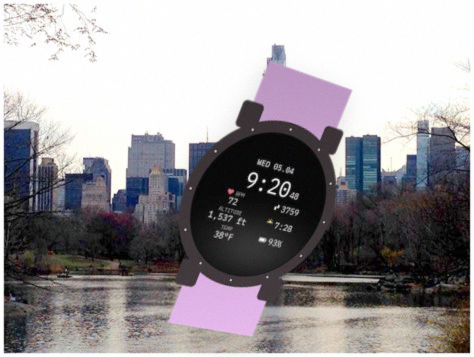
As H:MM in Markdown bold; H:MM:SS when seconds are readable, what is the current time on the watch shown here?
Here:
**9:20**
